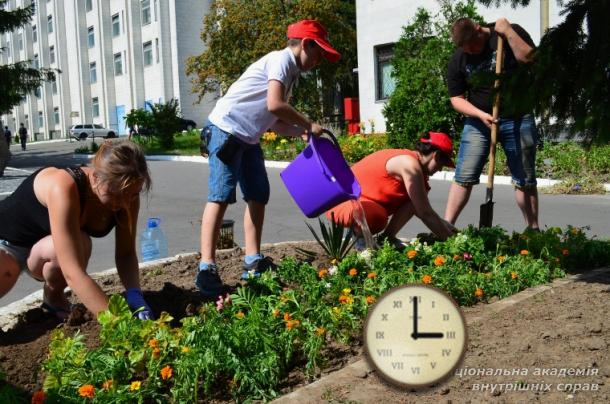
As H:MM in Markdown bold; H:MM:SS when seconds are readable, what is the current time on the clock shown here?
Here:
**3:00**
